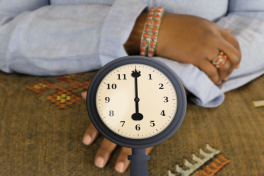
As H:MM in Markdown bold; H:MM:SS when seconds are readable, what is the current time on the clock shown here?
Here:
**6:00**
